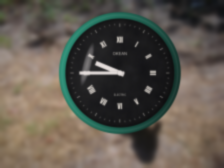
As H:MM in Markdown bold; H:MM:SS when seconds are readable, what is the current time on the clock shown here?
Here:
**9:45**
